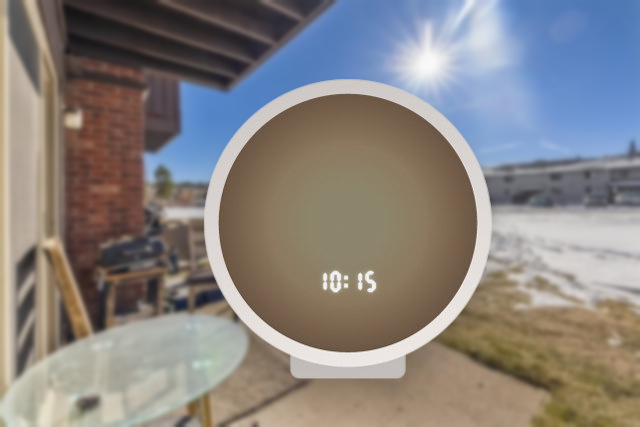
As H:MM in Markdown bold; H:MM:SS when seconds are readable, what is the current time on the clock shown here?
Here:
**10:15**
